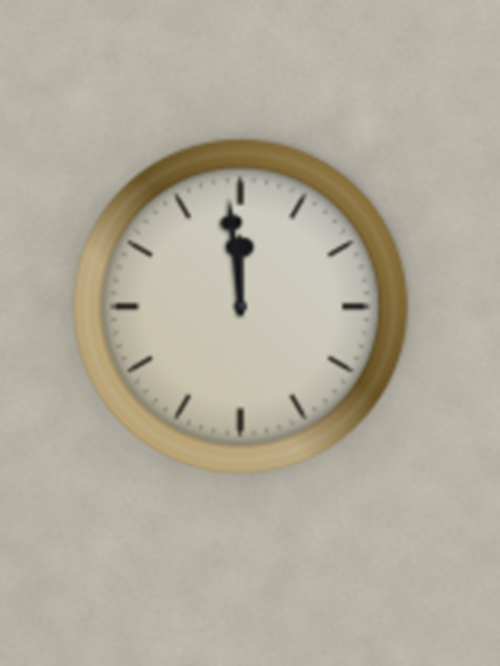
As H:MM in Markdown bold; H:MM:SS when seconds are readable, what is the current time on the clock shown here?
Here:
**11:59**
